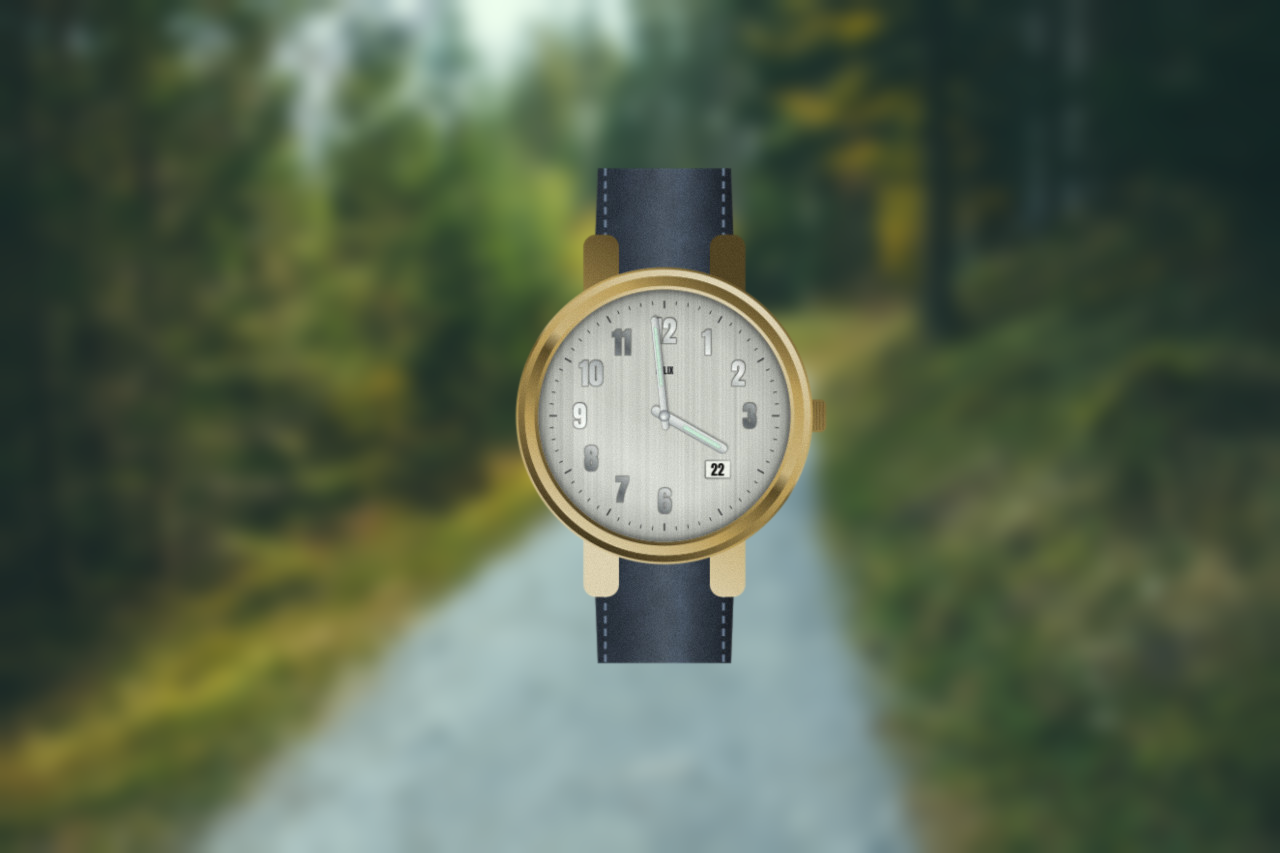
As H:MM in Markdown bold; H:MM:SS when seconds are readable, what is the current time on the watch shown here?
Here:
**3:59**
